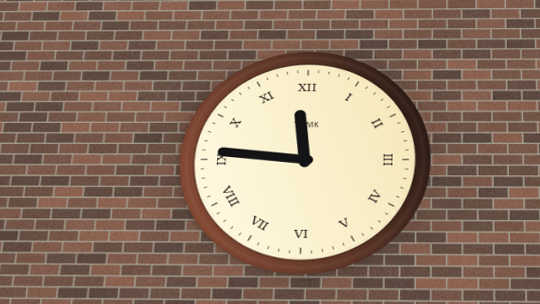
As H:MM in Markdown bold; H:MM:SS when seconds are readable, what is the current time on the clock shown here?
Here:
**11:46**
